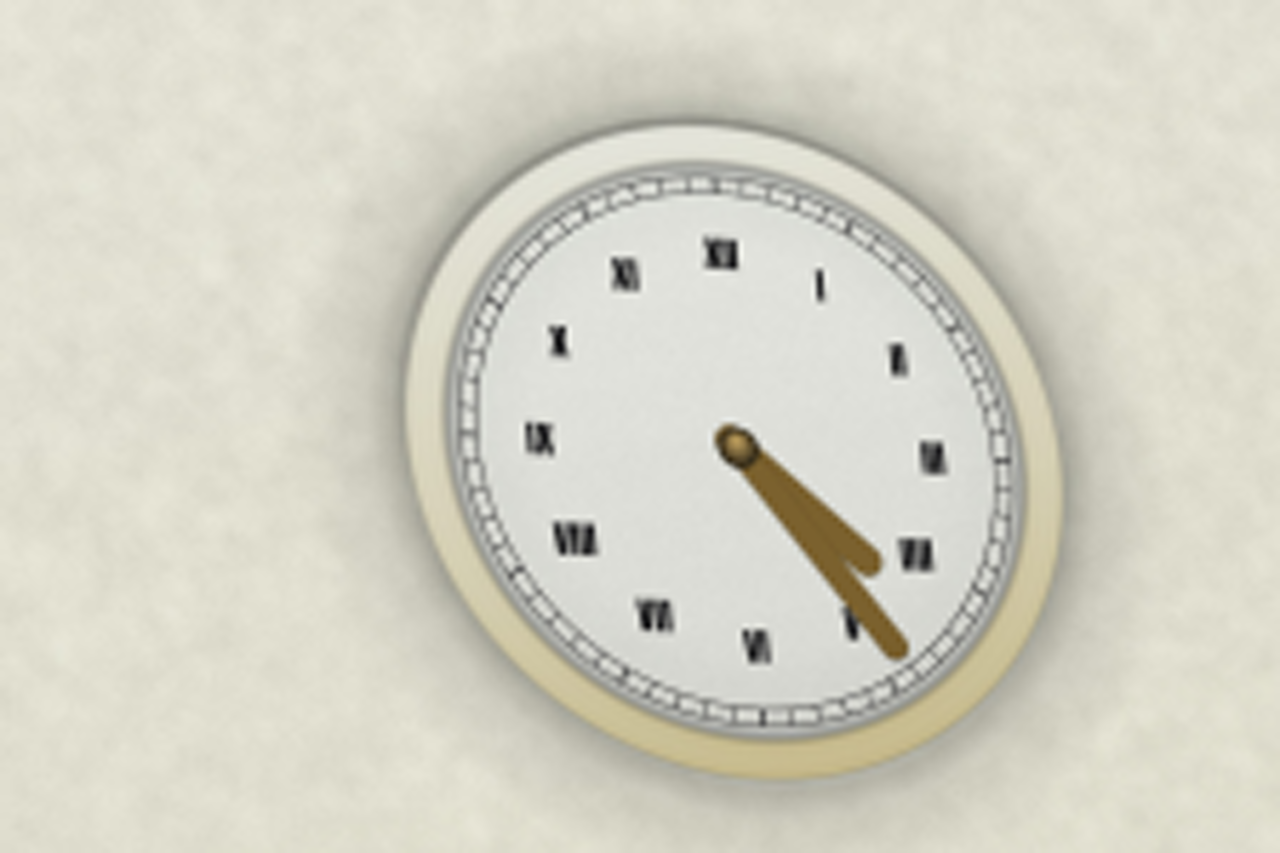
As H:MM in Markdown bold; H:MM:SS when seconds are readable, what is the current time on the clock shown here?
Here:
**4:24**
